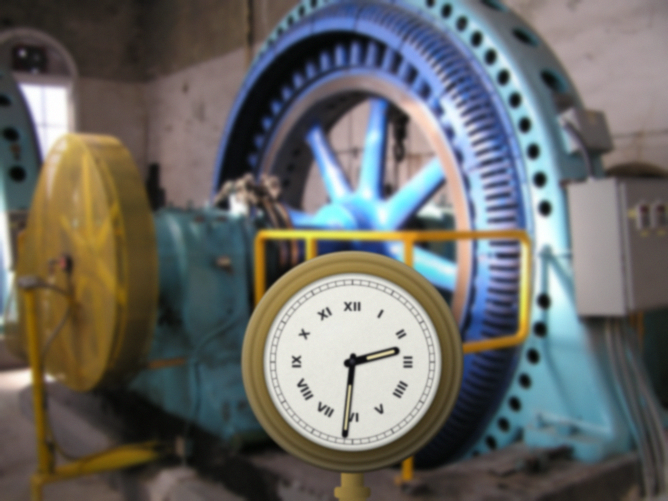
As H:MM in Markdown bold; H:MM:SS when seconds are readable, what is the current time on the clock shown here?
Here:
**2:31**
